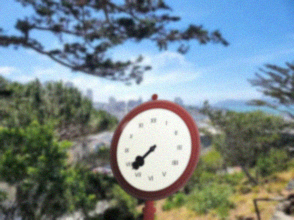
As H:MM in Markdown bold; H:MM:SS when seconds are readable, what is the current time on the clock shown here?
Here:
**7:38**
